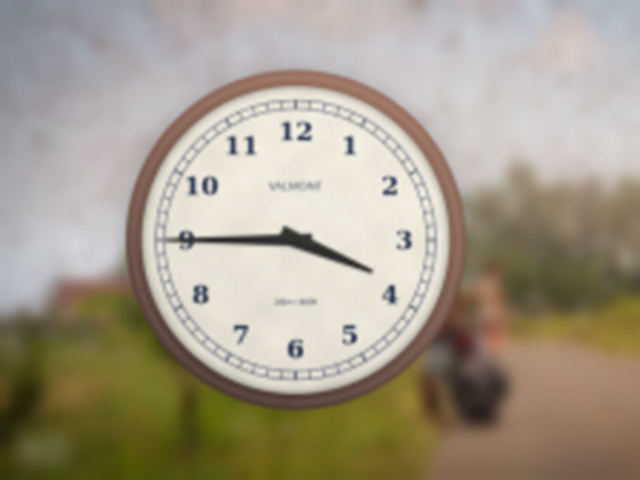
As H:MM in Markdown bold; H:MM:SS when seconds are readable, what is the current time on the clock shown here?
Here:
**3:45**
